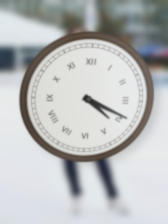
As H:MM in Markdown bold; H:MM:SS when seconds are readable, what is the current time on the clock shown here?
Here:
**4:19**
